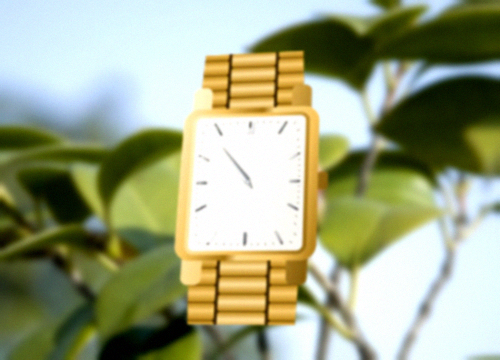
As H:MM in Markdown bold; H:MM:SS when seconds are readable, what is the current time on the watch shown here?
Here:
**10:54**
